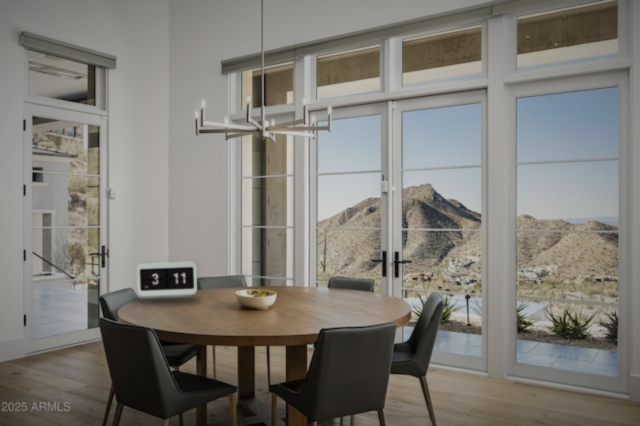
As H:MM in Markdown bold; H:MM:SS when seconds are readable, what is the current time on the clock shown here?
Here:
**3:11**
